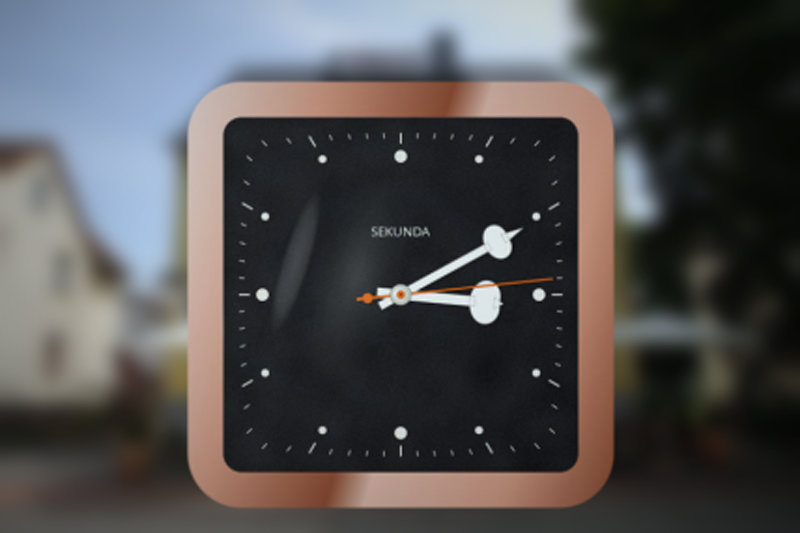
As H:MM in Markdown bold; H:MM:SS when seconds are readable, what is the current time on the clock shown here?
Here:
**3:10:14**
